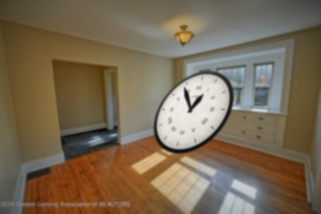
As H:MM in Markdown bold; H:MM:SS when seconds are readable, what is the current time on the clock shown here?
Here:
**12:54**
